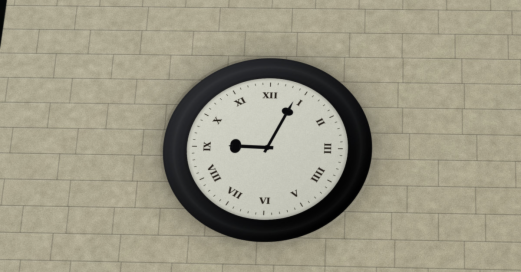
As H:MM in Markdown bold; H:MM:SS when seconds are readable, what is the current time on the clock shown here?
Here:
**9:04**
